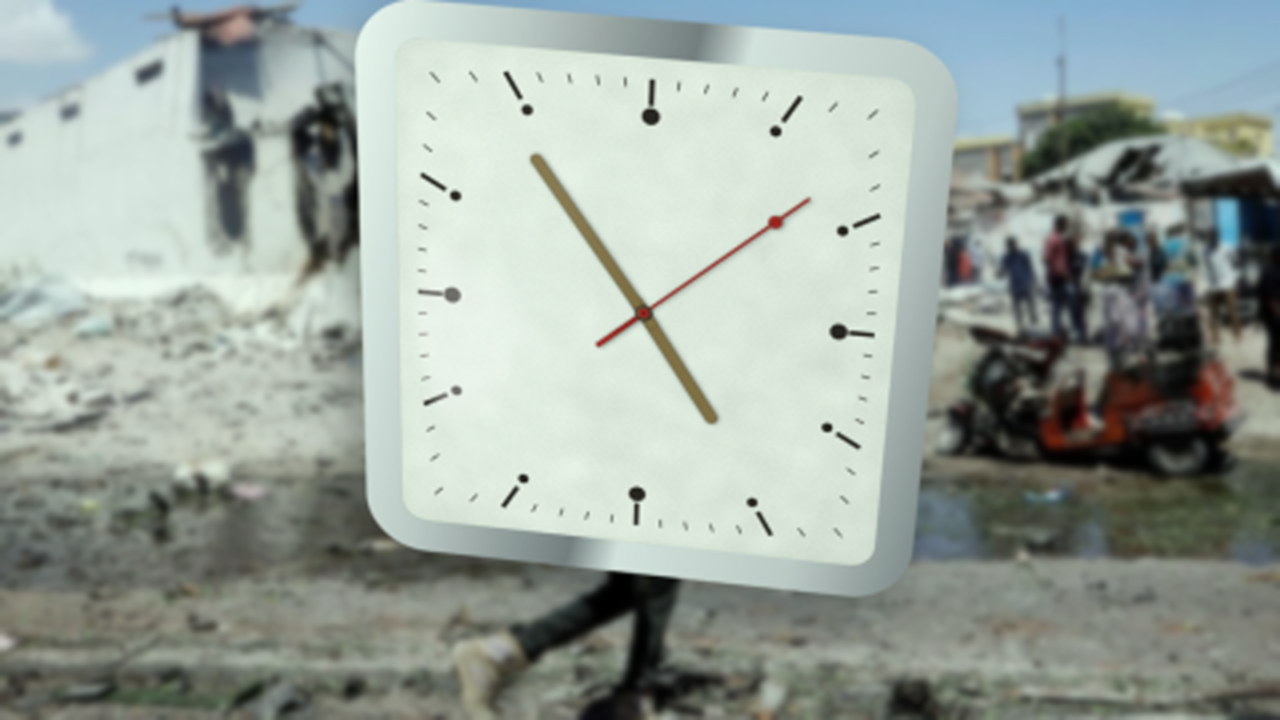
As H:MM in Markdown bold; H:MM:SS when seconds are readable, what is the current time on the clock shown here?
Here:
**4:54:08**
